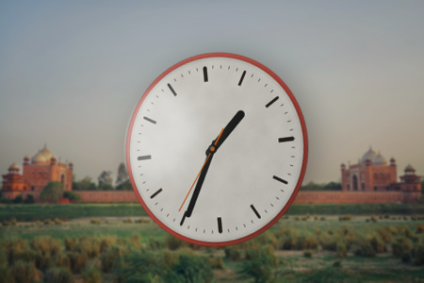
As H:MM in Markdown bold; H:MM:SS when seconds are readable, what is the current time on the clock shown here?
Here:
**1:34:36**
